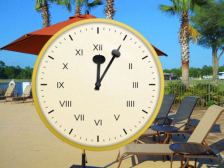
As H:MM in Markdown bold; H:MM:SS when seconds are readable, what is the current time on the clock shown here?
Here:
**12:05**
